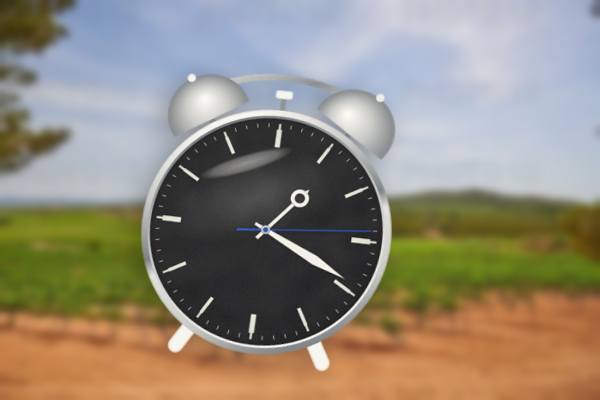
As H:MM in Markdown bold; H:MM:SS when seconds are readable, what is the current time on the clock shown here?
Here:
**1:19:14**
